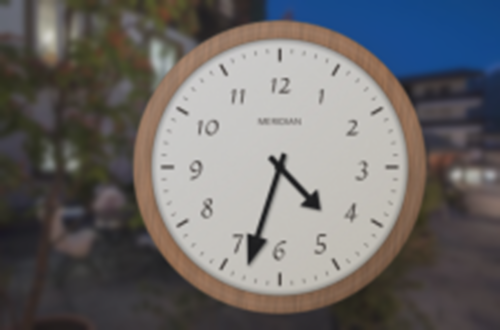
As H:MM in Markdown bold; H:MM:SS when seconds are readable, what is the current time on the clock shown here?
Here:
**4:33**
